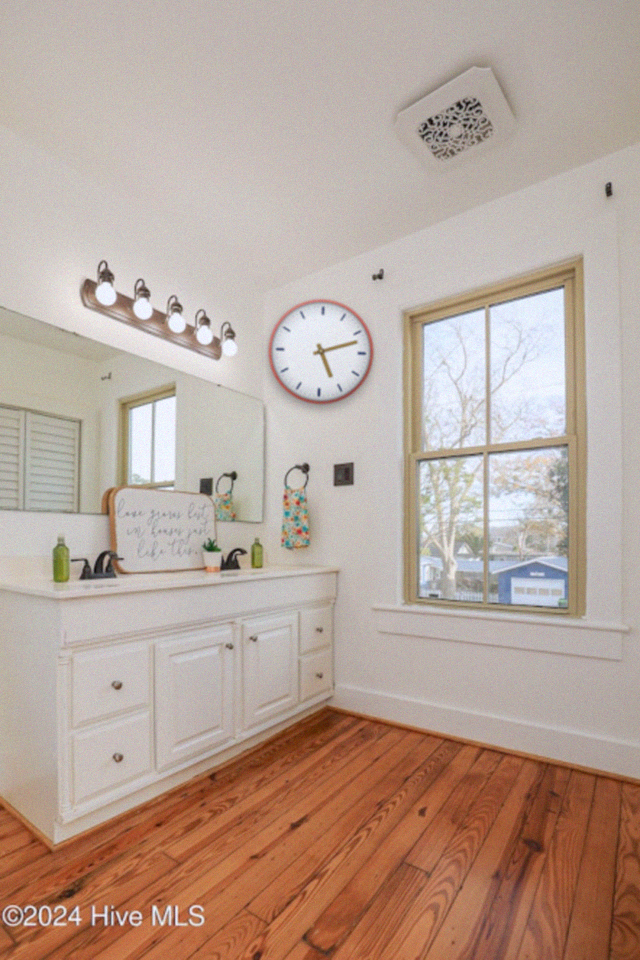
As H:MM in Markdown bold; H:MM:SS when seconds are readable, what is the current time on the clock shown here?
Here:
**5:12**
